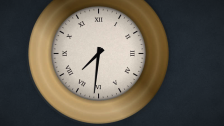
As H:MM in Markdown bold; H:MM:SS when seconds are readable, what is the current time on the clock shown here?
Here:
**7:31**
